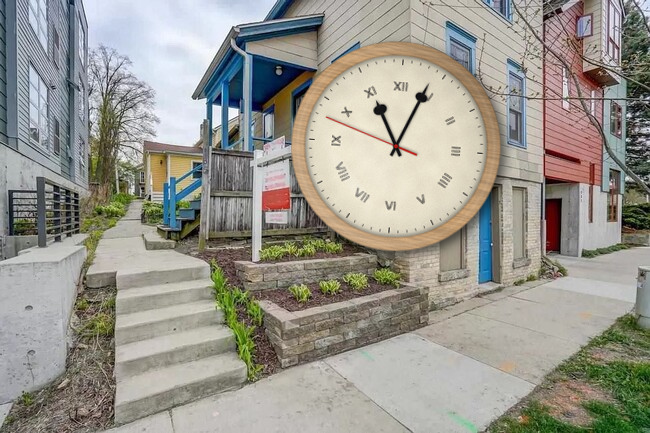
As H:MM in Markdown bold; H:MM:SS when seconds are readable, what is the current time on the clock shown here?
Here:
**11:03:48**
